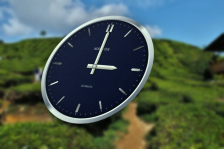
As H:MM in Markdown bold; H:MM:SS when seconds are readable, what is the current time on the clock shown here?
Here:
**3:00**
